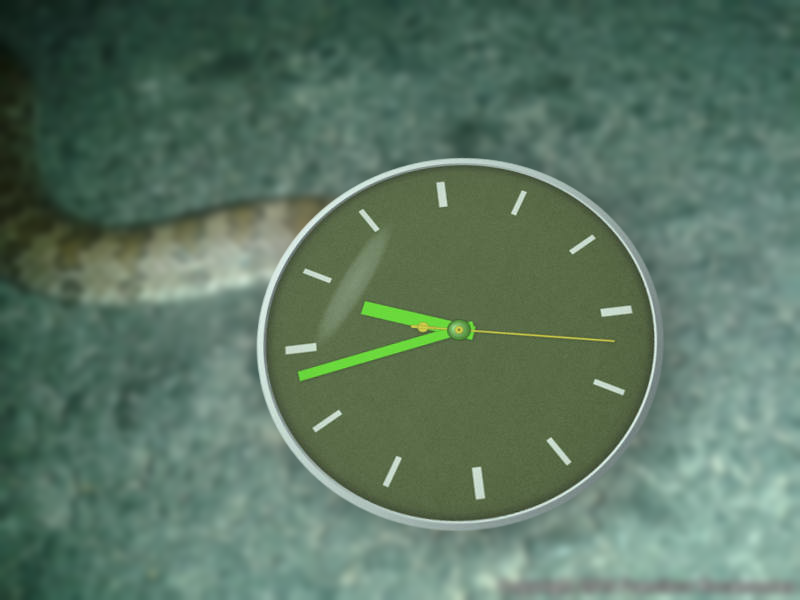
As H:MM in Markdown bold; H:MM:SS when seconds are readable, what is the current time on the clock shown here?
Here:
**9:43:17**
